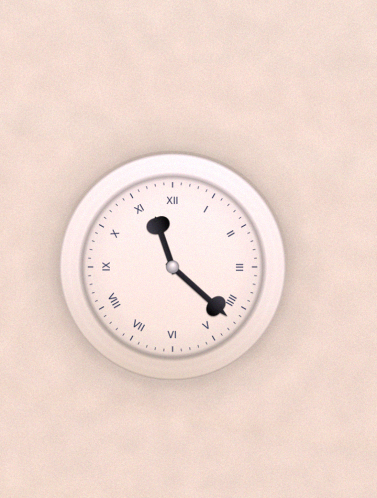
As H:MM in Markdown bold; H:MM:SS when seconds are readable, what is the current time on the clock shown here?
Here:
**11:22**
